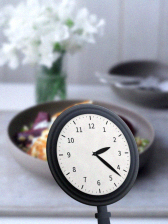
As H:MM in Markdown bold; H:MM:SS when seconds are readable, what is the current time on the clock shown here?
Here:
**2:22**
